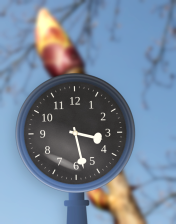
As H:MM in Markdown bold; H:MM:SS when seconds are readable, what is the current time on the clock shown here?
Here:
**3:28**
